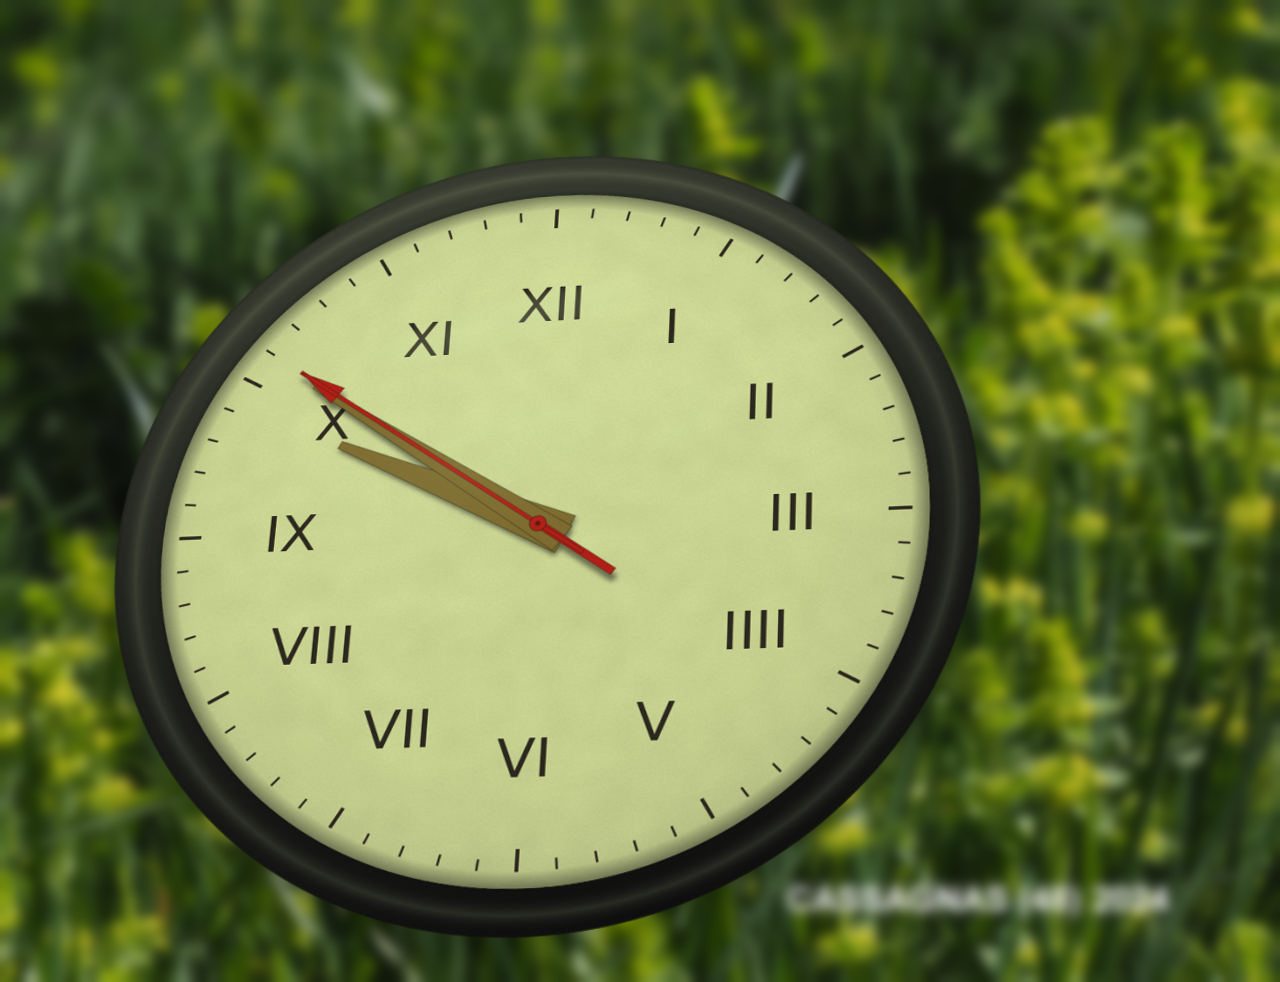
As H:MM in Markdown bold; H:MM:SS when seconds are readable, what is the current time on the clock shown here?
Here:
**9:50:51**
